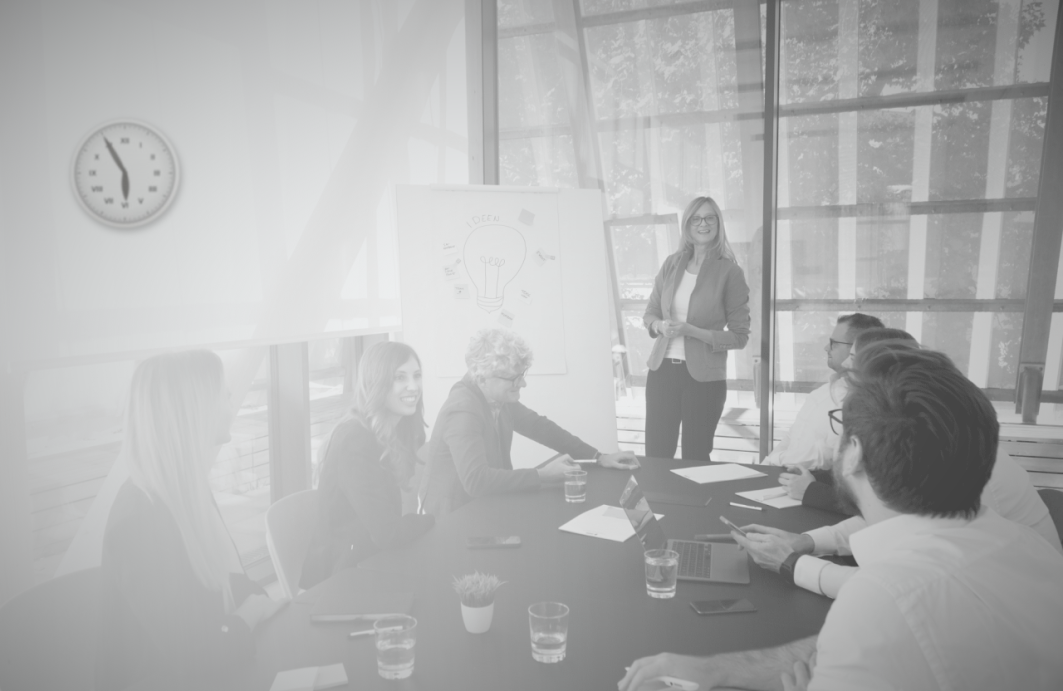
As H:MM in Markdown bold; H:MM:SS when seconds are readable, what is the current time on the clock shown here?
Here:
**5:55**
